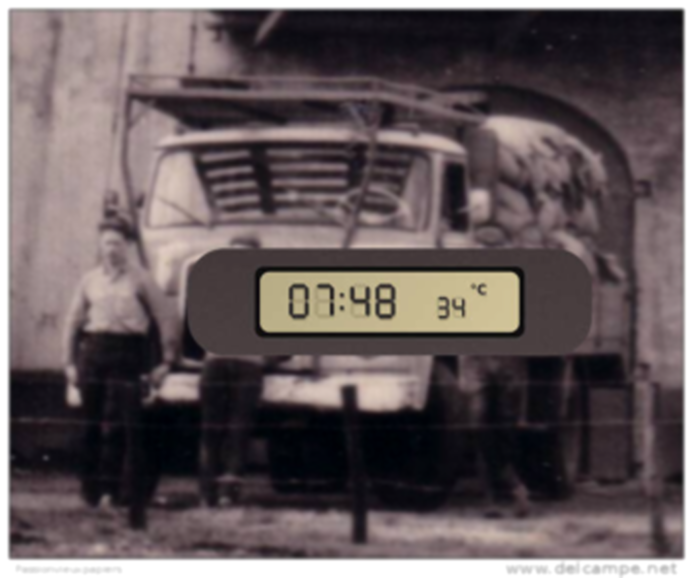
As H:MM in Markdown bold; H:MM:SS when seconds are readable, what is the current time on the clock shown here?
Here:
**7:48**
